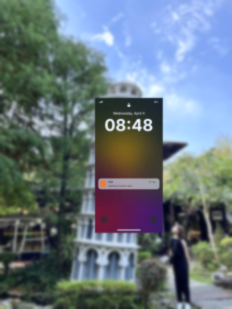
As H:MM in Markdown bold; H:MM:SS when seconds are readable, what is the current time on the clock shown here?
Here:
**8:48**
